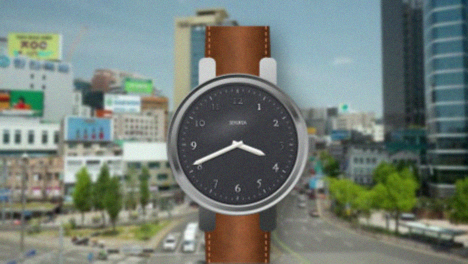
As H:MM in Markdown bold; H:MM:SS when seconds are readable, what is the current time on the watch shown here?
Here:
**3:41**
